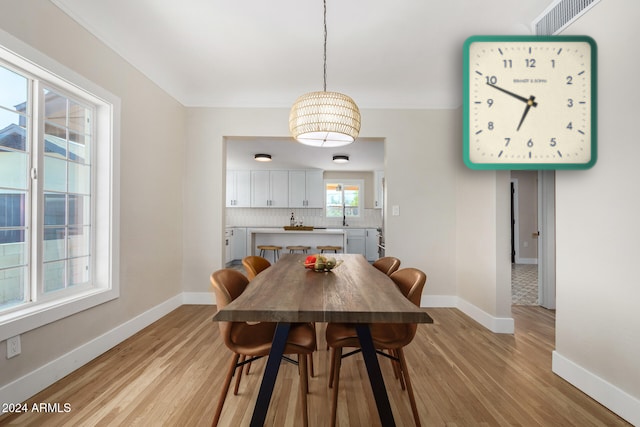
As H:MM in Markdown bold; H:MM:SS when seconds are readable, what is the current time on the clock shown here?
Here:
**6:49**
